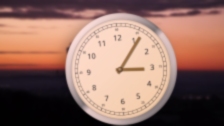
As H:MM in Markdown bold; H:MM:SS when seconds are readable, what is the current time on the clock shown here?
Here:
**3:06**
